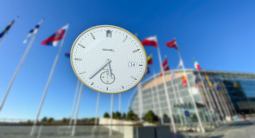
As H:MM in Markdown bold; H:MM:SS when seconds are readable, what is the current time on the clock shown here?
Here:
**5:37**
